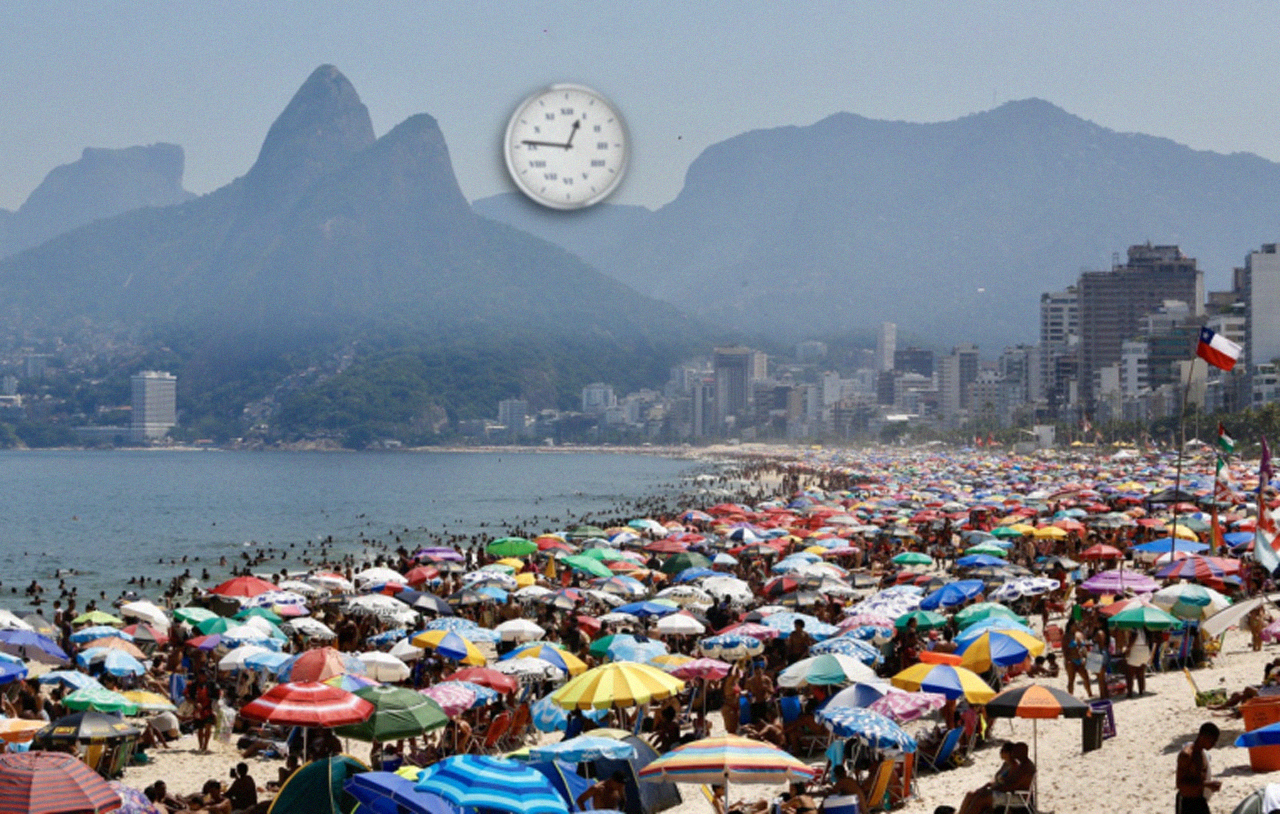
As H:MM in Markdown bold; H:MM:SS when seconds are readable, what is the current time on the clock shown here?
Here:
**12:46**
